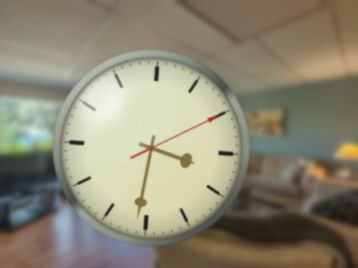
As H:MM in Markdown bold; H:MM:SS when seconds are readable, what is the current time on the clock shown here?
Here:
**3:31:10**
